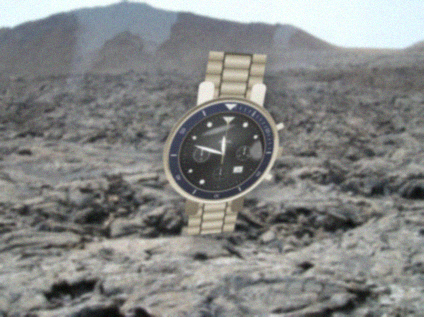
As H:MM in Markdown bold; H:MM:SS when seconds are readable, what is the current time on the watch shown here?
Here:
**11:48**
